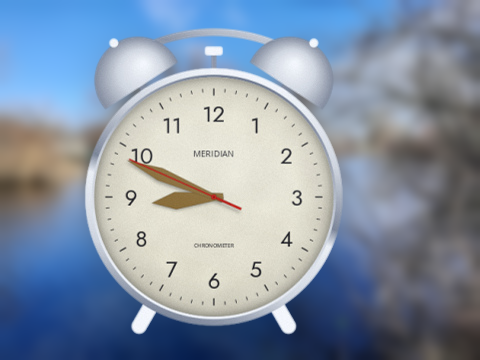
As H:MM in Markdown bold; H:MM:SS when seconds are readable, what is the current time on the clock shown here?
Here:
**8:48:49**
